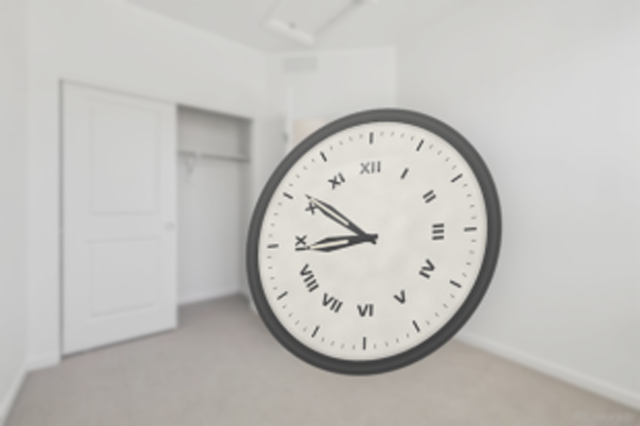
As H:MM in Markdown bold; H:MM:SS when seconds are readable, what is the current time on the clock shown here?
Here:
**8:51**
